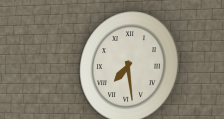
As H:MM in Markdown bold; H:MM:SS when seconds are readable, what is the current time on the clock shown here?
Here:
**7:28**
